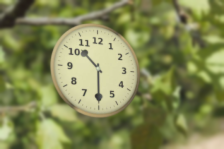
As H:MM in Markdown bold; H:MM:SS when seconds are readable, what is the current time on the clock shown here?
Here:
**10:30**
